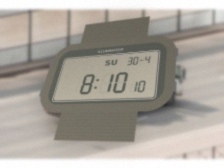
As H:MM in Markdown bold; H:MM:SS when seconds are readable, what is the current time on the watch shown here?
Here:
**8:10:10**
